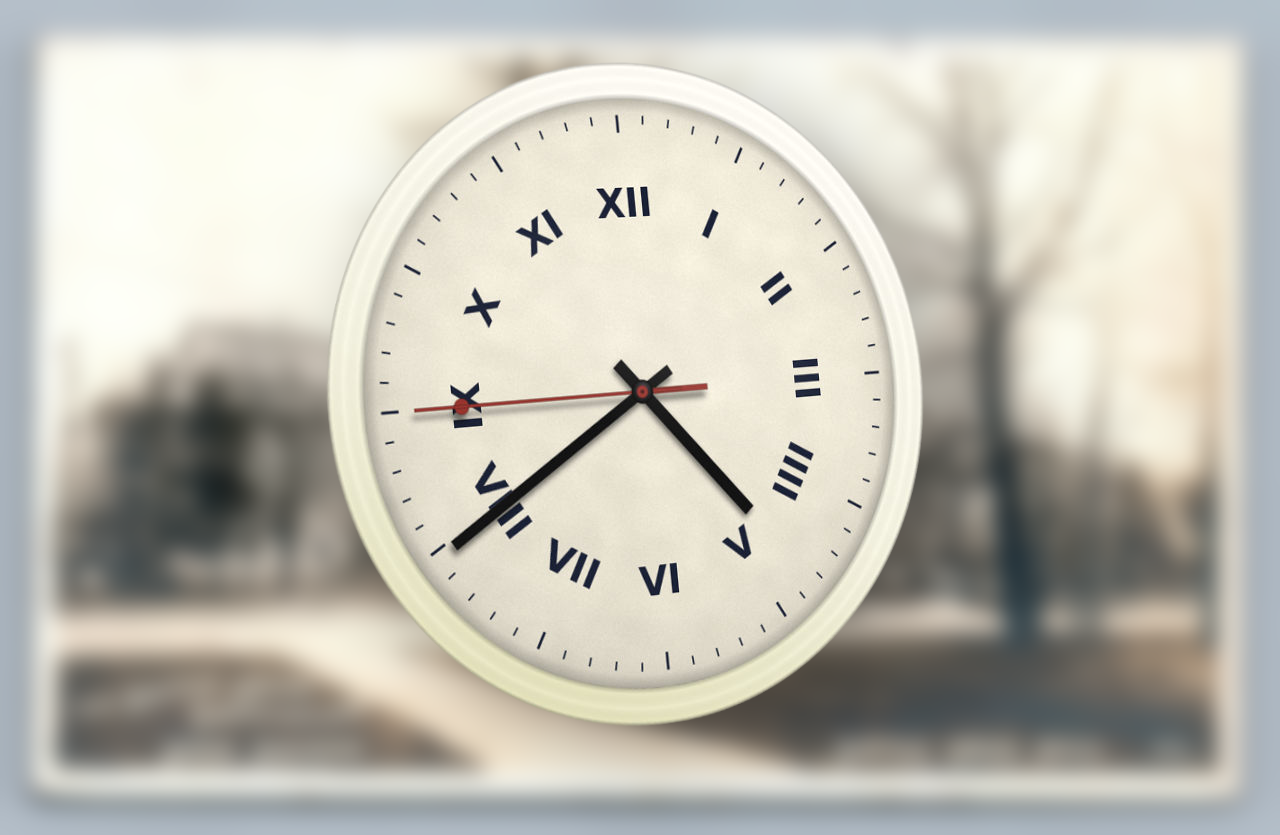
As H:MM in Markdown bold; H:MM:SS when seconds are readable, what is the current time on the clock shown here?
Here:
**4:39:45**
